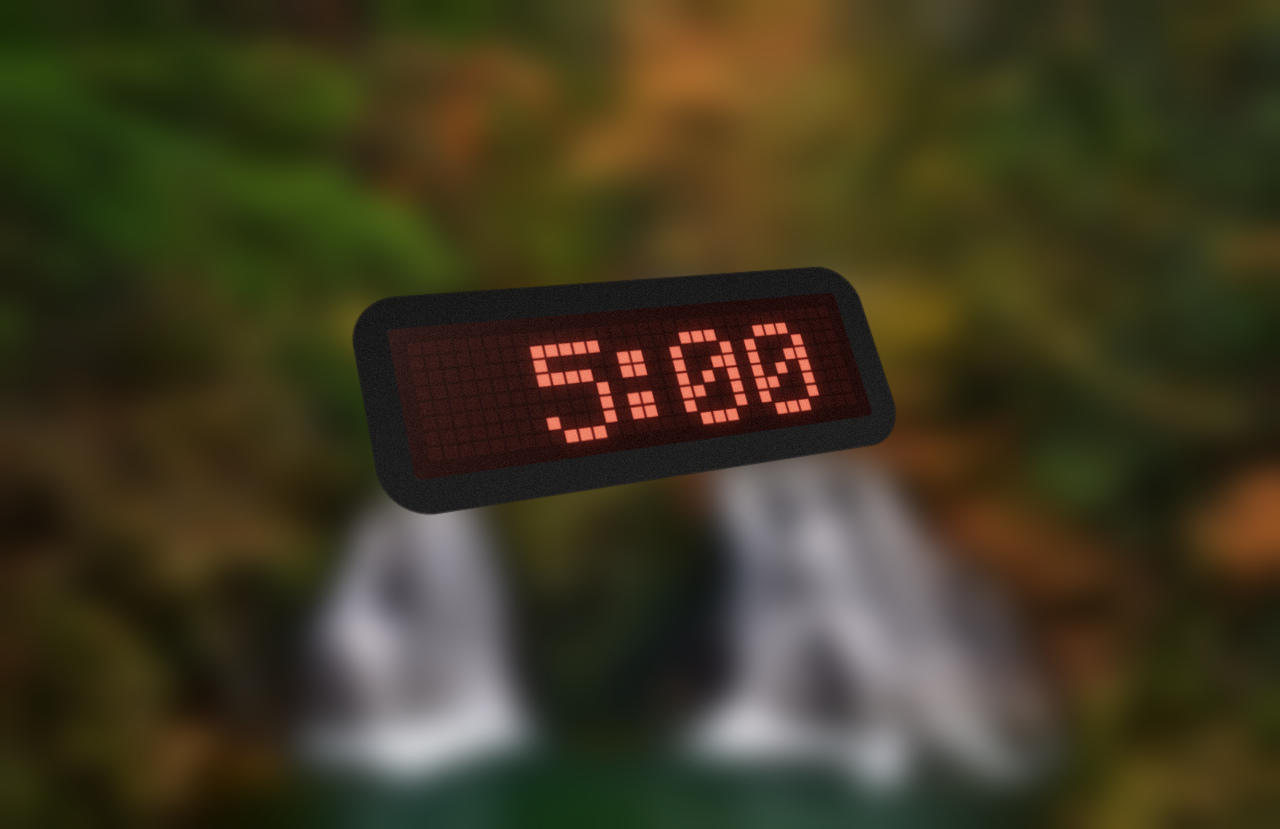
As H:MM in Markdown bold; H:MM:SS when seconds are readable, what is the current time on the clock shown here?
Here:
**5:00**
